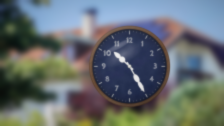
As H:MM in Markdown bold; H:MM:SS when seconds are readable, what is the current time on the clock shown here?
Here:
**10:25**
